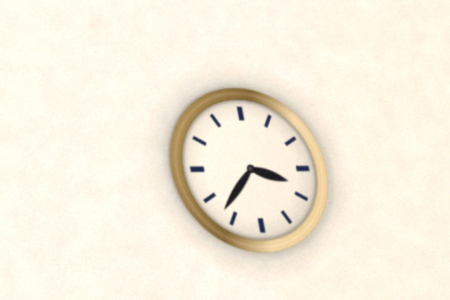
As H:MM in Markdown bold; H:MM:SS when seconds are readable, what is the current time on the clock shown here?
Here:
**3:37**
